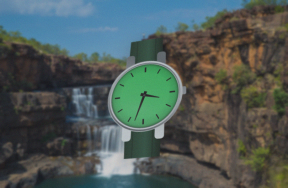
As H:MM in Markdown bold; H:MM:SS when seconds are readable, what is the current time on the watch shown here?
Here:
**3:33**
